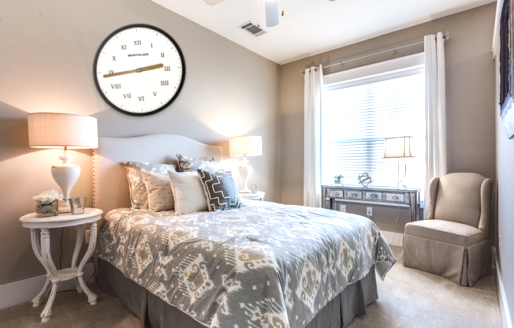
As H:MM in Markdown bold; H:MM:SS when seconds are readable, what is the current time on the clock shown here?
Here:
**2:44**
